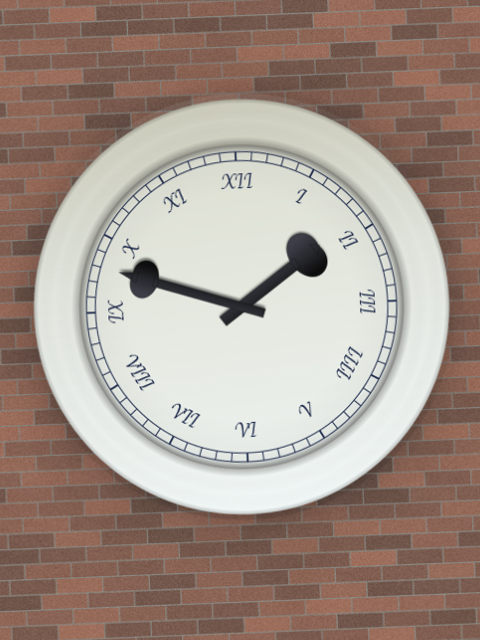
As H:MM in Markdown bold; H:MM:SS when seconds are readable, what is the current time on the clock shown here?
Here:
**1:48**
